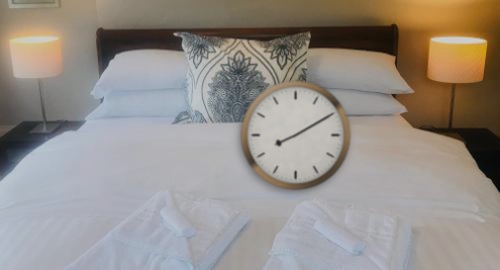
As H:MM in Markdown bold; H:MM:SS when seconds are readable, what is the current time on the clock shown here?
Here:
**8:10**
